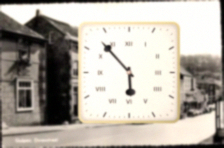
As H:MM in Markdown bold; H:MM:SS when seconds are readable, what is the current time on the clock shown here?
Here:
**5:53**
